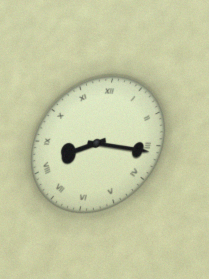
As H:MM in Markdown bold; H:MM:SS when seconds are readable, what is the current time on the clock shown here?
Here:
**8:16**
